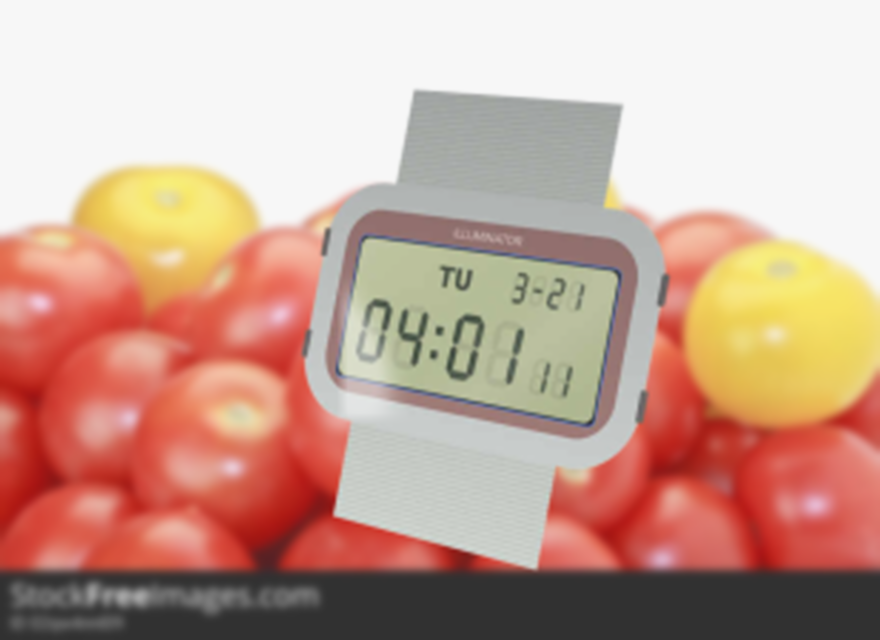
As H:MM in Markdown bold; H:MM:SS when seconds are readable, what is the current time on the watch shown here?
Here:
**4:01:11**
